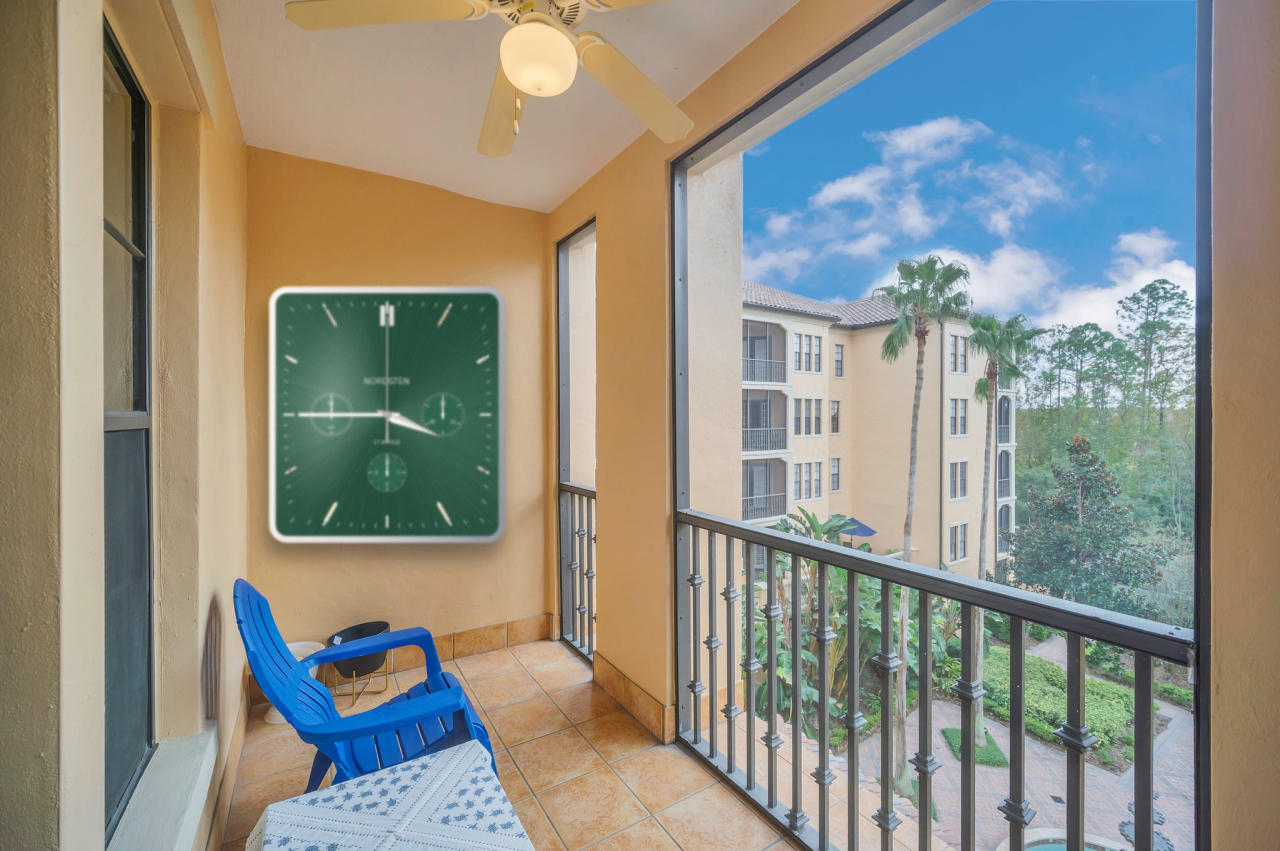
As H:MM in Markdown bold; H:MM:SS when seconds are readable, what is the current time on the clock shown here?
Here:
**3:45**
